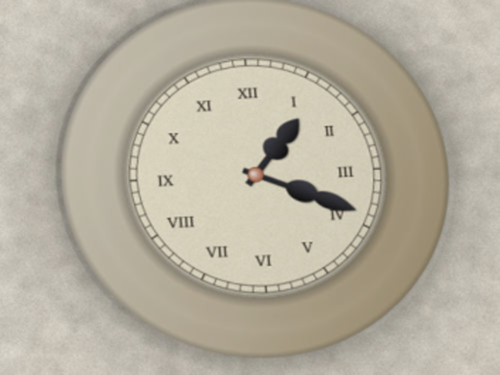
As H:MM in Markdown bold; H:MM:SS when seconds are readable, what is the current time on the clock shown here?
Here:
**1:19**
